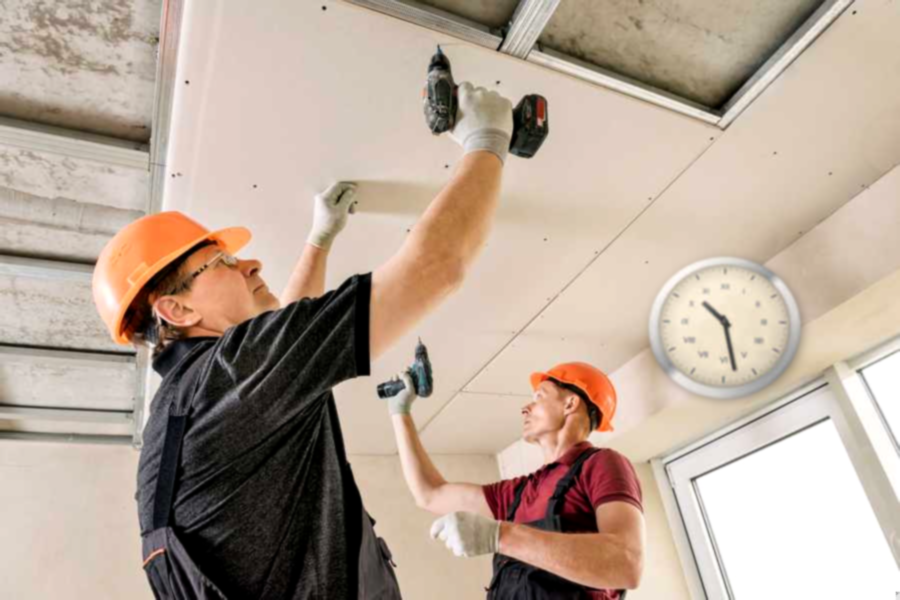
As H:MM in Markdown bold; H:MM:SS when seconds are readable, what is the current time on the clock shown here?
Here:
**10:28**
